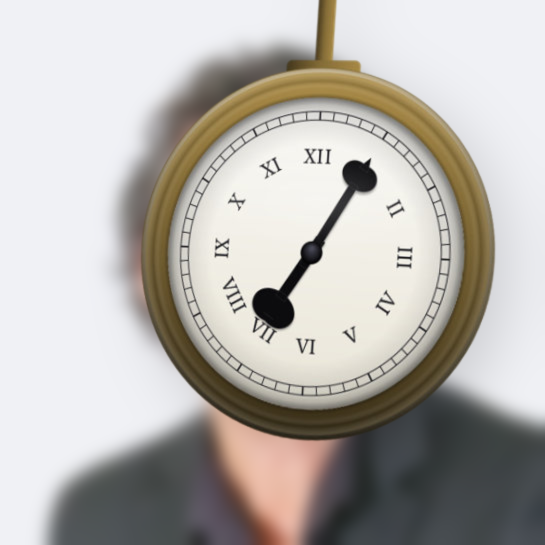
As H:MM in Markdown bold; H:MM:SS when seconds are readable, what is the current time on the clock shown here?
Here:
**7:05**
